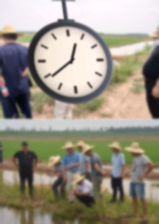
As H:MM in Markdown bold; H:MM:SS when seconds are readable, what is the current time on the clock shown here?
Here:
**12:39**
